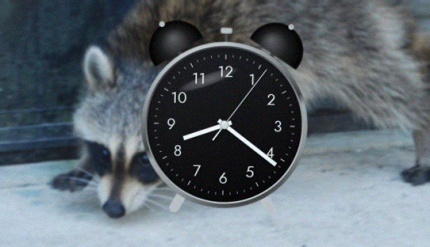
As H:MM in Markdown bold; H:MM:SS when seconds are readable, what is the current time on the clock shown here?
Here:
**8:21:06**
